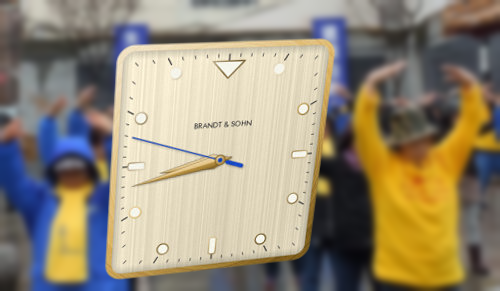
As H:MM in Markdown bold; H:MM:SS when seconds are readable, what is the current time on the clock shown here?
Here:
**8:42:48**
